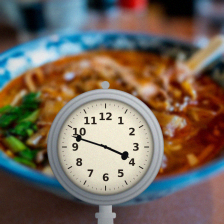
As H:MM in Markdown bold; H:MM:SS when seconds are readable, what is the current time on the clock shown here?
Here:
**3:48**
